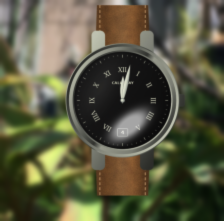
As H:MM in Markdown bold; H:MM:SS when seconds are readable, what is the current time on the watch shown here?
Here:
**12:02**
